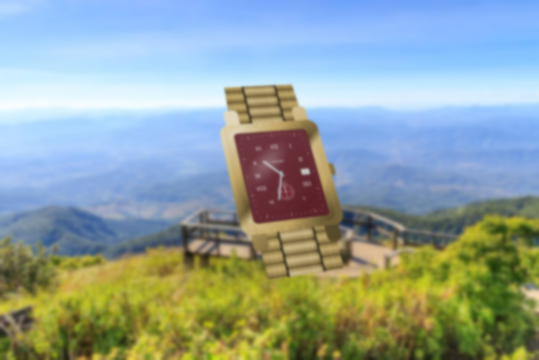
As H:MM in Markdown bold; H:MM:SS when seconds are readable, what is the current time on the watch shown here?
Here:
**10:33**
